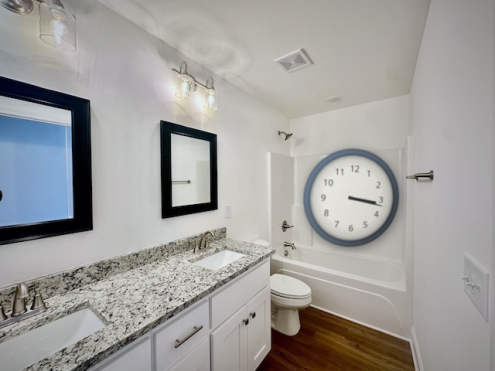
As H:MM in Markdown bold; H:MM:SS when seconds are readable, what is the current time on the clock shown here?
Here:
**3:17**
